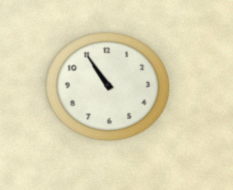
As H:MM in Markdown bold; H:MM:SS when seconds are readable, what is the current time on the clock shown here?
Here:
**10:55**
